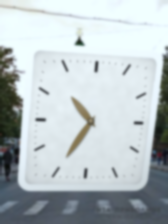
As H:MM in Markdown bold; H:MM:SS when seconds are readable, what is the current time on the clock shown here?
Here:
**10:35**
